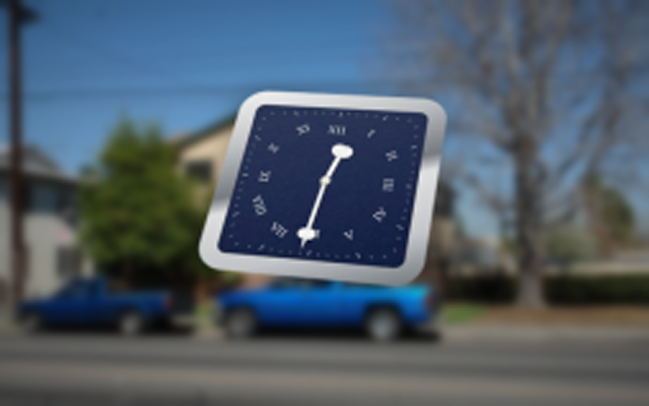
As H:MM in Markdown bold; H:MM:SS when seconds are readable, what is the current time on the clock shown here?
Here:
**12:31**
